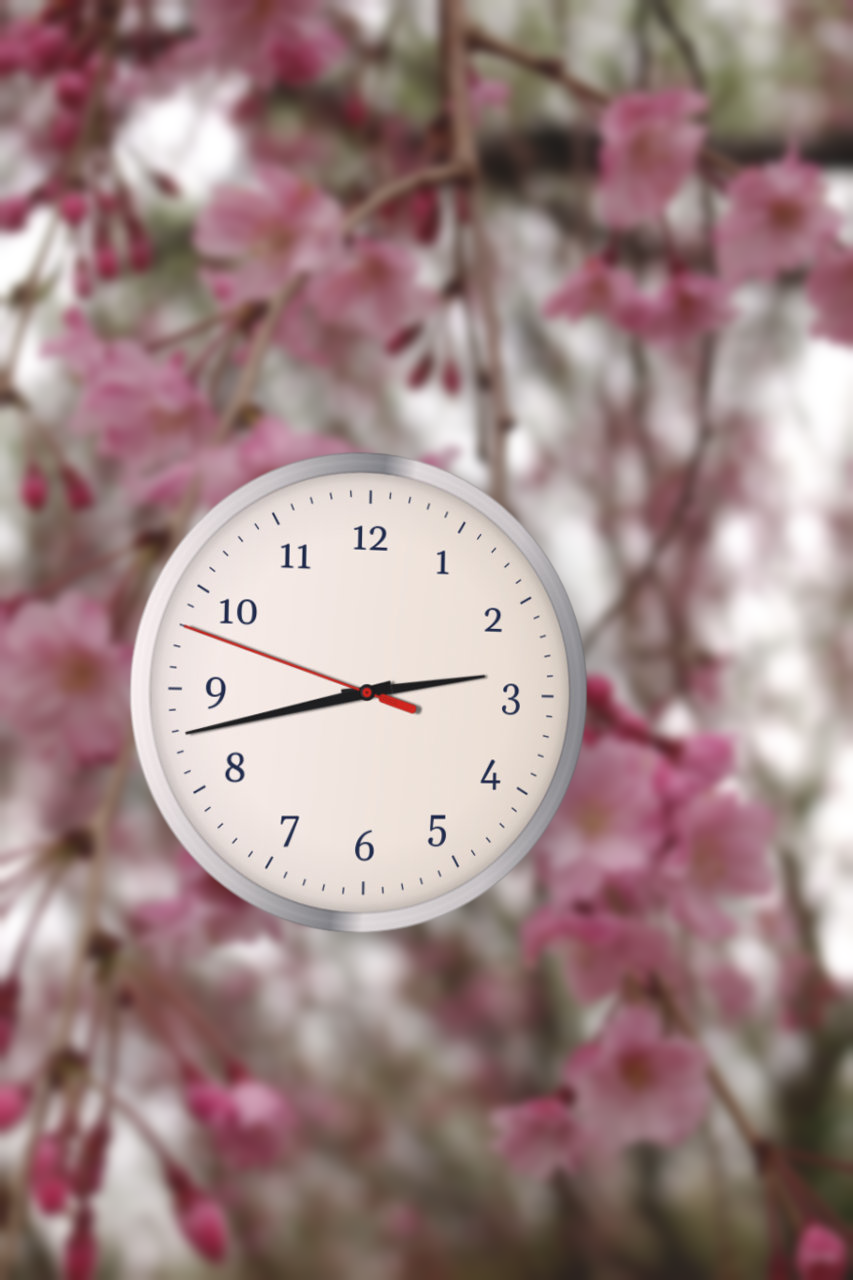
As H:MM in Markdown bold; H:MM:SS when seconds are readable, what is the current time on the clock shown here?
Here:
**2:42:48**
